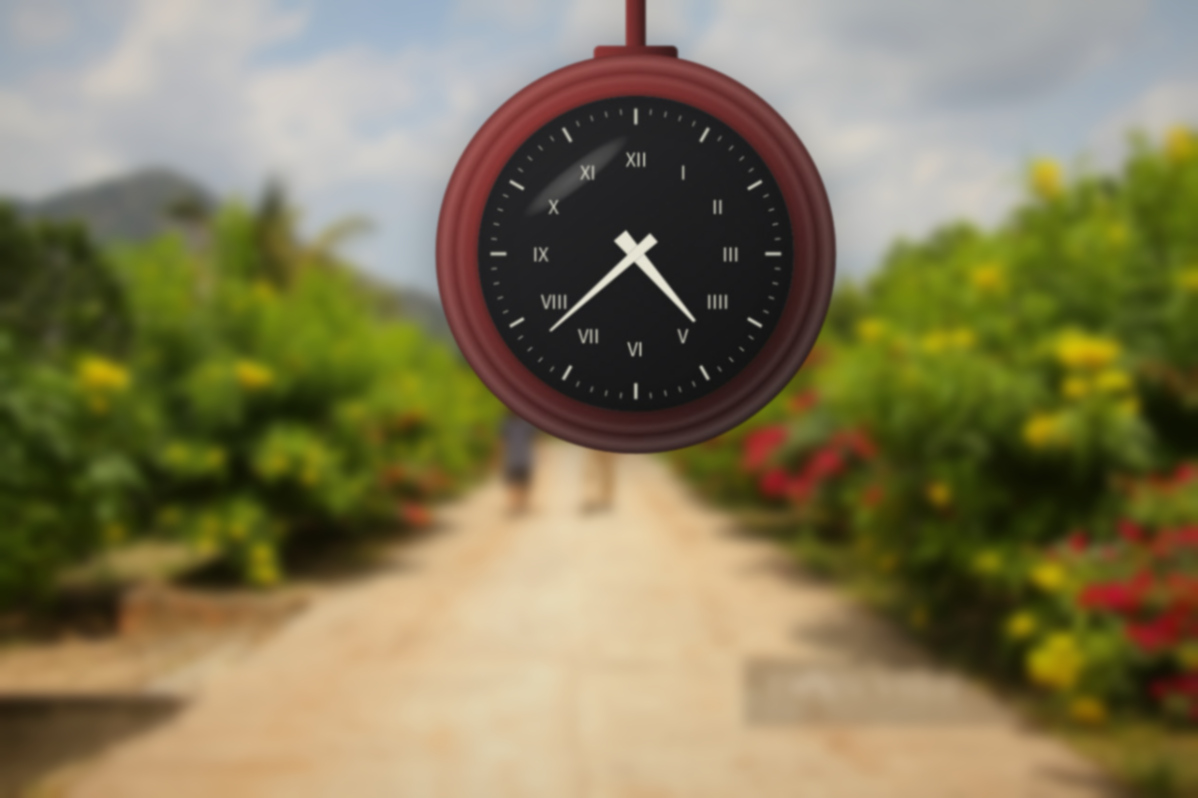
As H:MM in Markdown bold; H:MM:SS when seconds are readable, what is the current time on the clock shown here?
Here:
**4:38**
